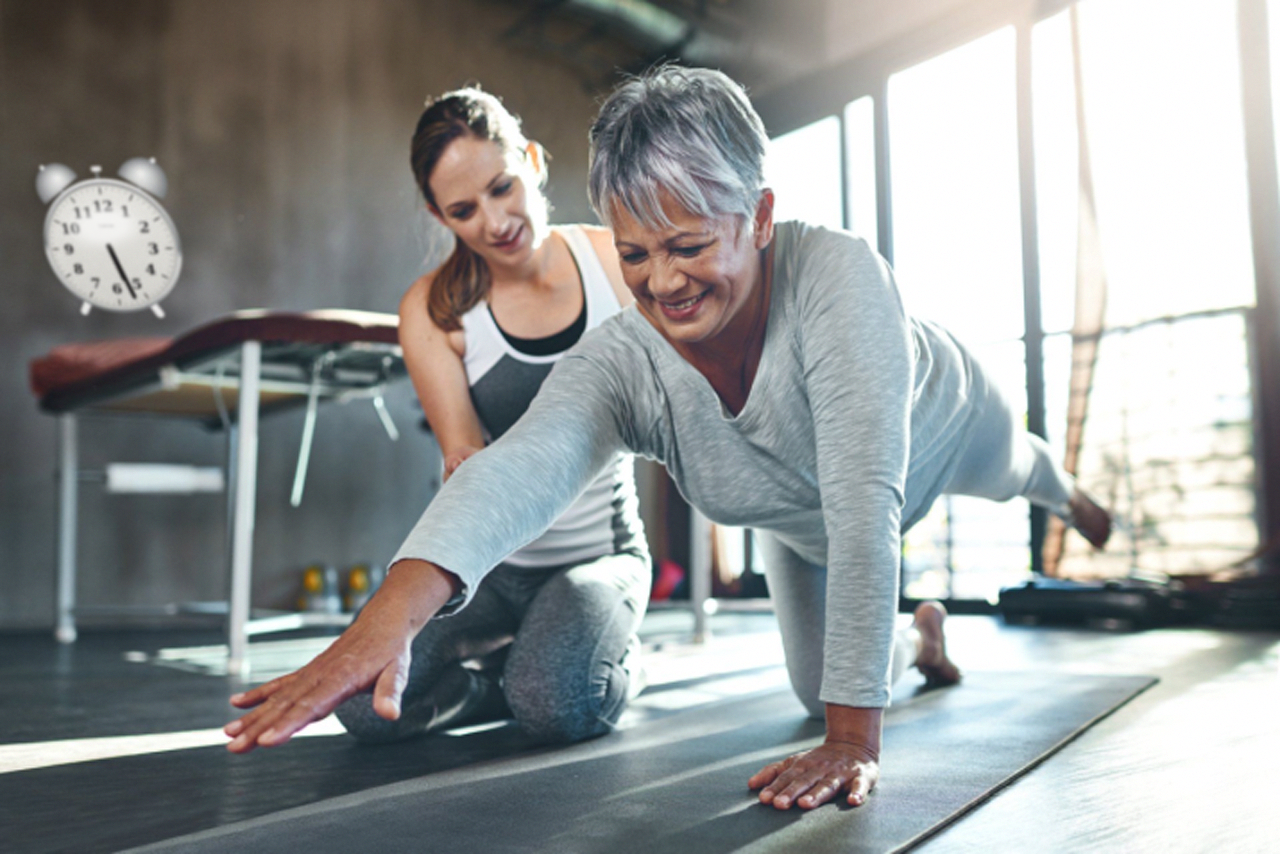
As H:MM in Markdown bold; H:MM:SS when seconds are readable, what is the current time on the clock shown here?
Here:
**5:27**
